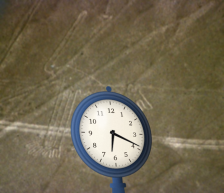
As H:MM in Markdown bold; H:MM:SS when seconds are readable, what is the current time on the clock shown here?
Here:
**6:19**
